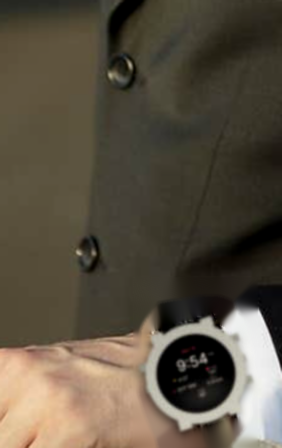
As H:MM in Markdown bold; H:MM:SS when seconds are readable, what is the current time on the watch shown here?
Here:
**9:54**
